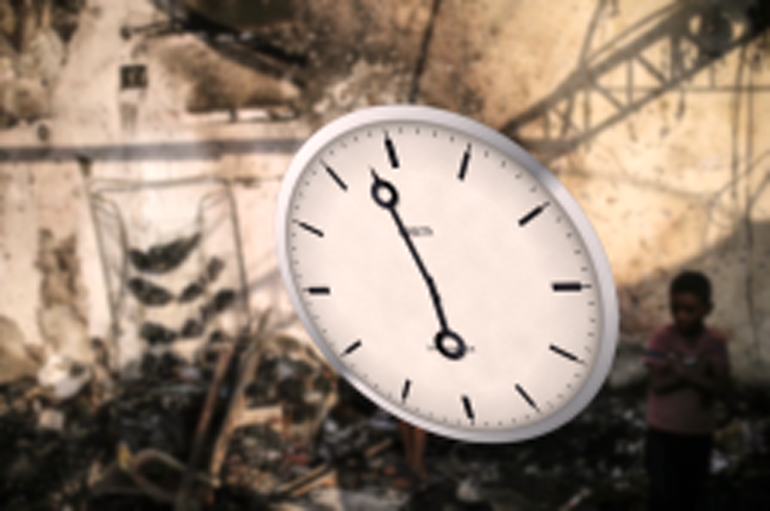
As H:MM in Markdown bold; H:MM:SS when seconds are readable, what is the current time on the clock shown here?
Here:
**5:58**
